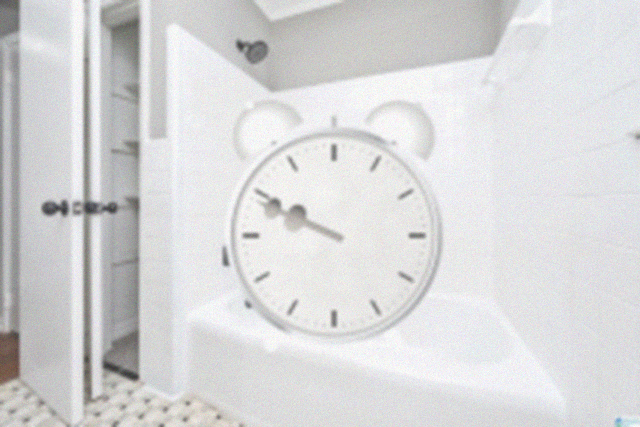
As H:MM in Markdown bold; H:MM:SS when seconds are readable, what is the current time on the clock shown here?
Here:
**9:49**
